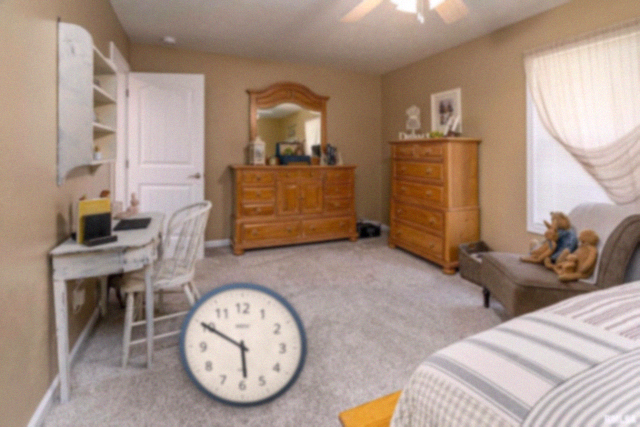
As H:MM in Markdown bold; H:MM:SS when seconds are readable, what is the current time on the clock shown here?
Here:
**5:50**
